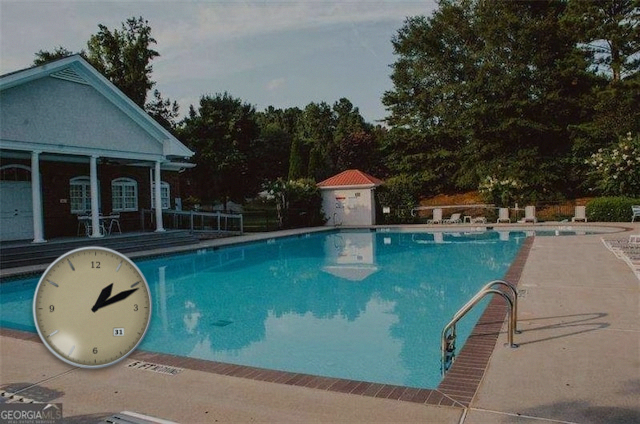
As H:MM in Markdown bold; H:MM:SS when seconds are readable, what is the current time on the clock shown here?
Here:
**1:11**
